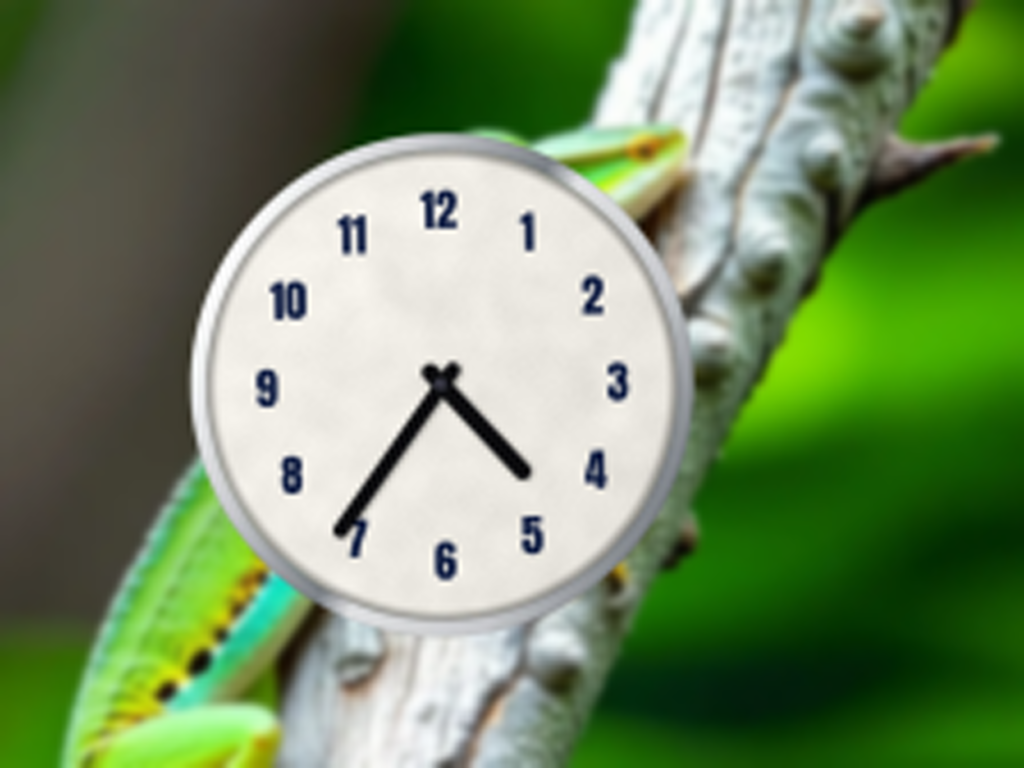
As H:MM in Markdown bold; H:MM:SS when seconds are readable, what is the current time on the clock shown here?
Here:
**4:36**
